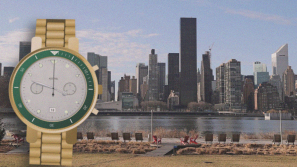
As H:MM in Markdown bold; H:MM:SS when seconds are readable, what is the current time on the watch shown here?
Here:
**3:48**
